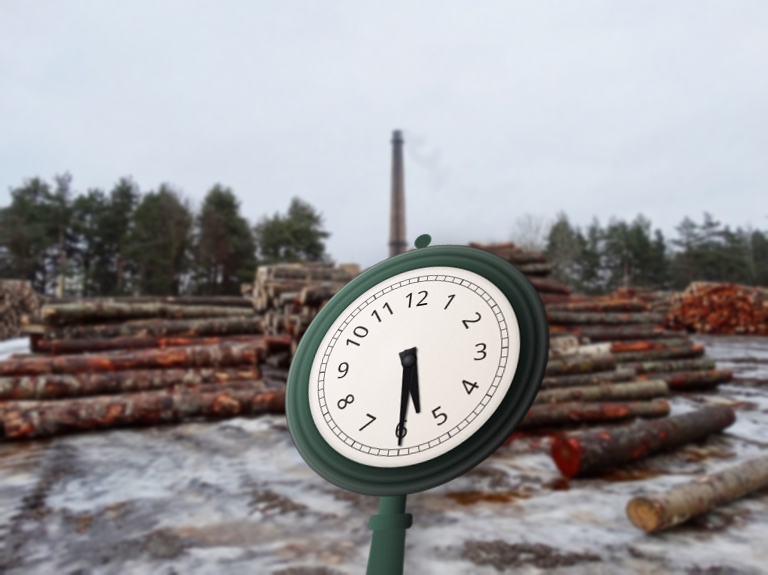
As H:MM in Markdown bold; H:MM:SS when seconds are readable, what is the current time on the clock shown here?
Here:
**5:30**
